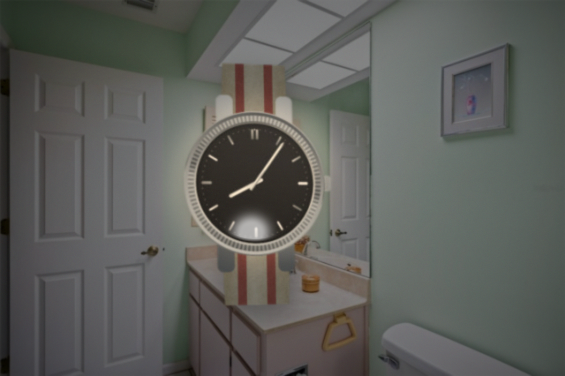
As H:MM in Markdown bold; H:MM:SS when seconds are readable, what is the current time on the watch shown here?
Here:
**8:06**
